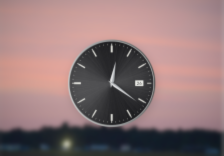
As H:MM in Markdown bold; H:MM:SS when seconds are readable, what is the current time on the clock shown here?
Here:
**12:21**
